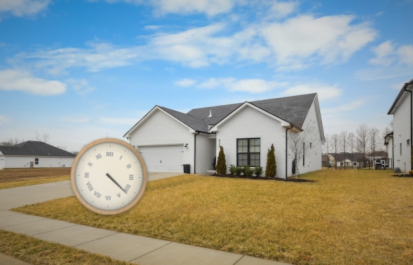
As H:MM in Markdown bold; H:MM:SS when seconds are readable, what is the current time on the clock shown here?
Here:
**4:22**
